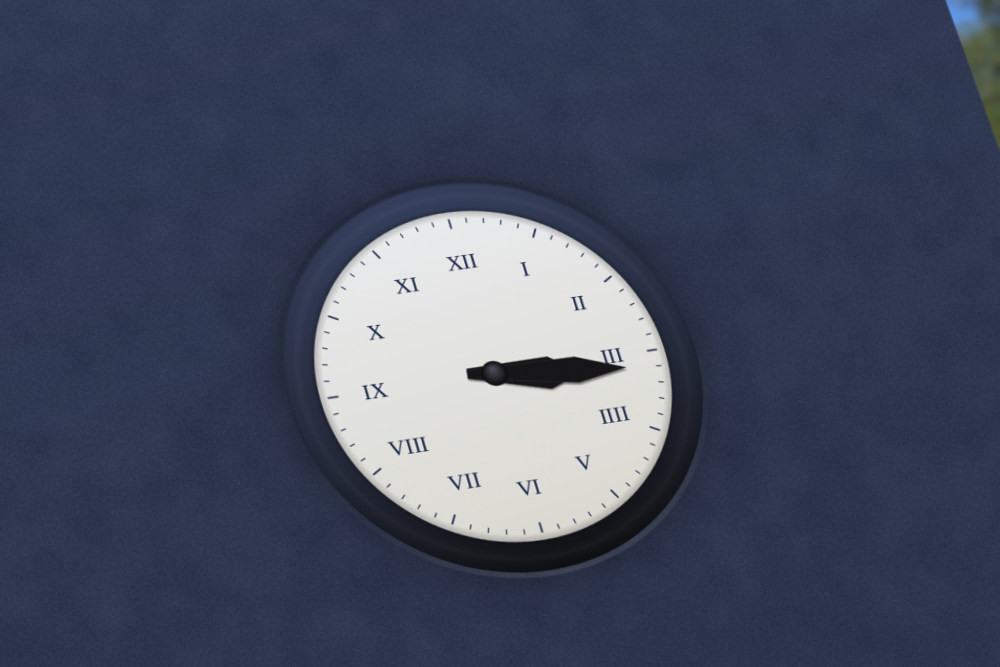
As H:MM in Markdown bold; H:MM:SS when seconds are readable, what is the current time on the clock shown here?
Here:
**3:16**
